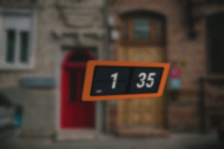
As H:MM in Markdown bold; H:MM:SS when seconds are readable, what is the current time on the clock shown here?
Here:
**1:35**
